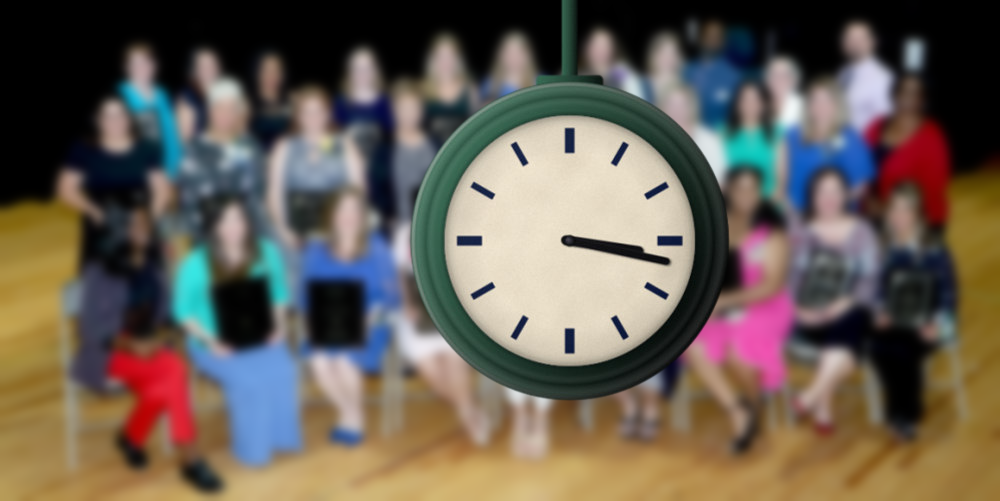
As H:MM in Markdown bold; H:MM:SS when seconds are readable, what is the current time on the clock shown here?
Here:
**3:17**
